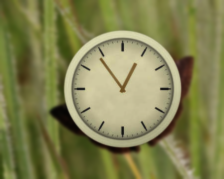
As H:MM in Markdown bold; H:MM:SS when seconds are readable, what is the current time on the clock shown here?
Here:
**12:54**
